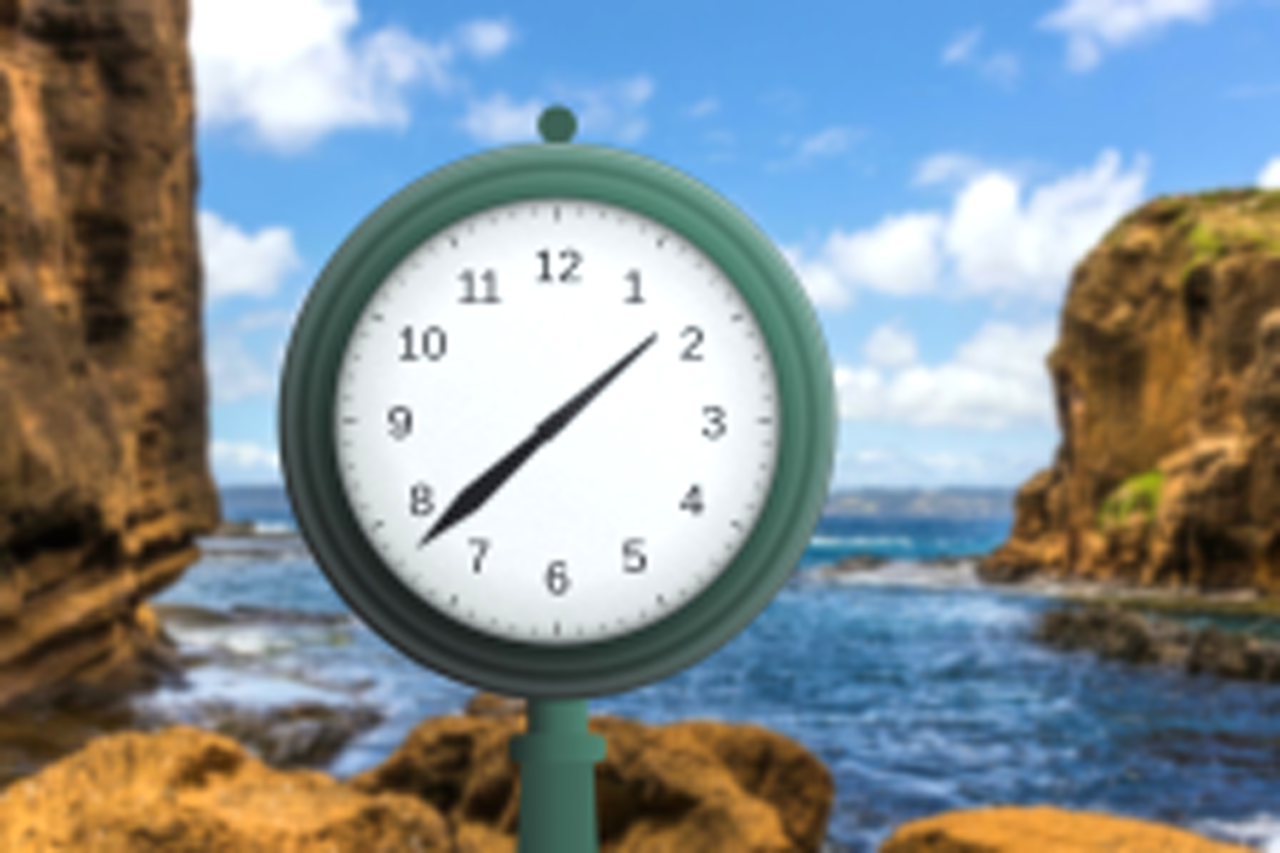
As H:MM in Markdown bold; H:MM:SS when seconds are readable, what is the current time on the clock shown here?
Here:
**1:38**
